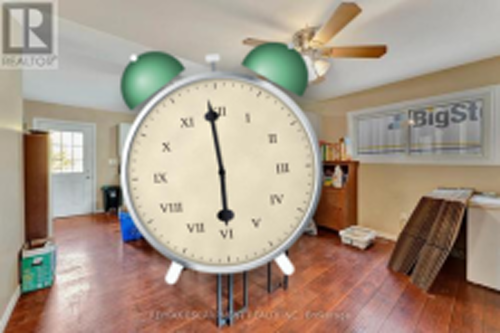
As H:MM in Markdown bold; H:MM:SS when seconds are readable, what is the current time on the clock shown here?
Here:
**5:59**
